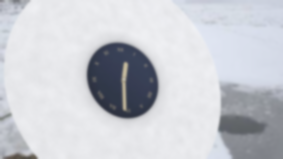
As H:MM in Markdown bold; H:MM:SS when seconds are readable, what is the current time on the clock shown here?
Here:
**12:31**
